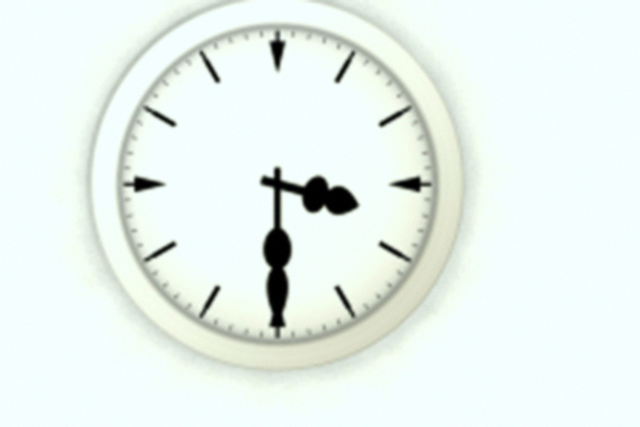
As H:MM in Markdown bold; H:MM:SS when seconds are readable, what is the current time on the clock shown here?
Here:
**3:30**
